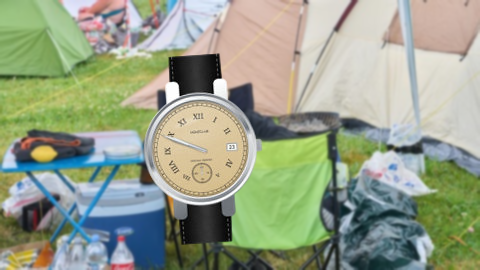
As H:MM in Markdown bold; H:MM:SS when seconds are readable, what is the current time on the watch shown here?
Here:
**9:49**
